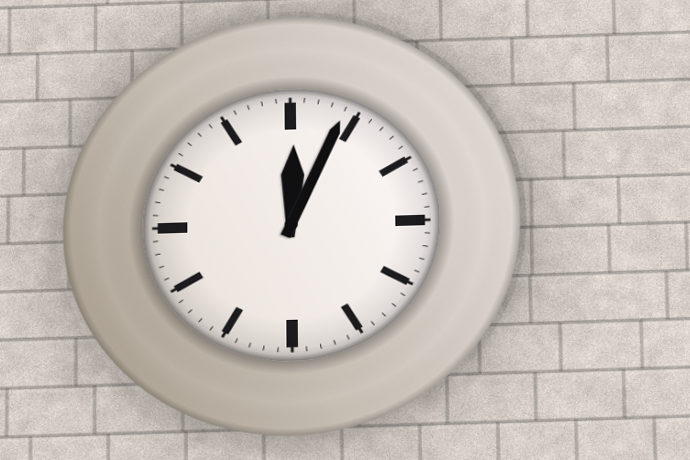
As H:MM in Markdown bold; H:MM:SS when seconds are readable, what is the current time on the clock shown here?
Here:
**12:04**
